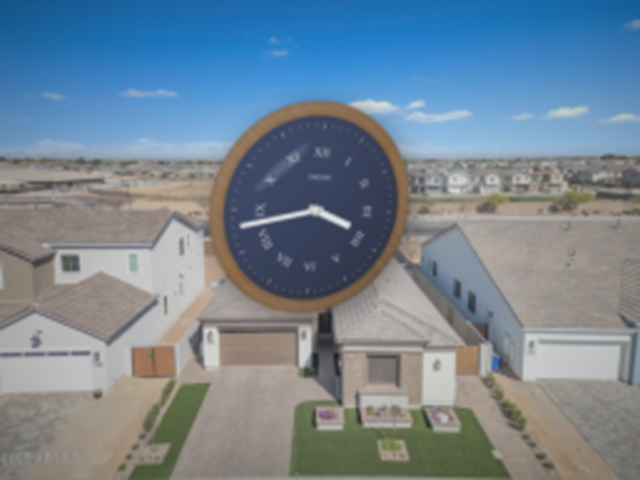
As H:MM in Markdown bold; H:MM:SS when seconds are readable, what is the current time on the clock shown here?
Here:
**3:43**
